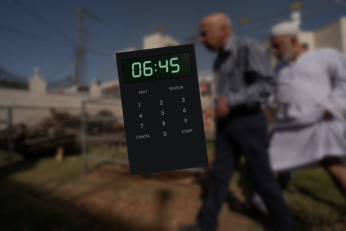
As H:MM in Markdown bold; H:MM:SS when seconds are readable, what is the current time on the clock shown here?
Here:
**6:45**
